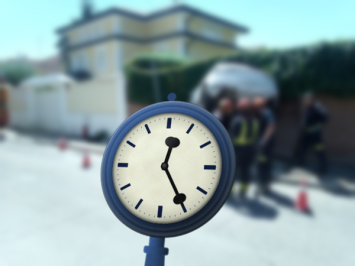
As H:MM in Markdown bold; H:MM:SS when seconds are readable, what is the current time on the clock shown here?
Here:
**12:25**
